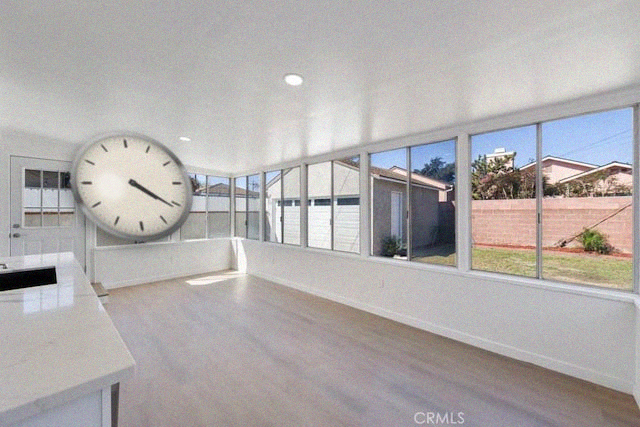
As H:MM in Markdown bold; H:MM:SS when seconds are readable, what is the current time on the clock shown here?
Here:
**4:21**
